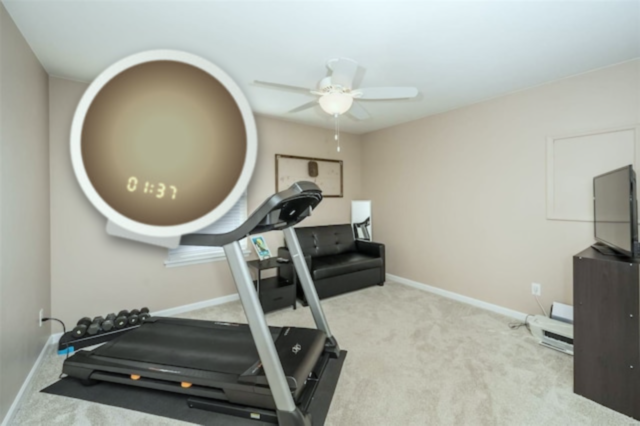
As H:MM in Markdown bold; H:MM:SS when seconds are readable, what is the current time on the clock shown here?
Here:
**1:37**
